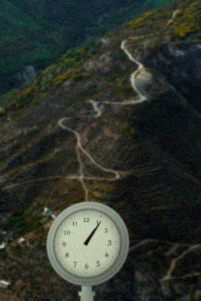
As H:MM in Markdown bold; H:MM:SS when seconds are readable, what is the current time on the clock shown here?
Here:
**1:06**
